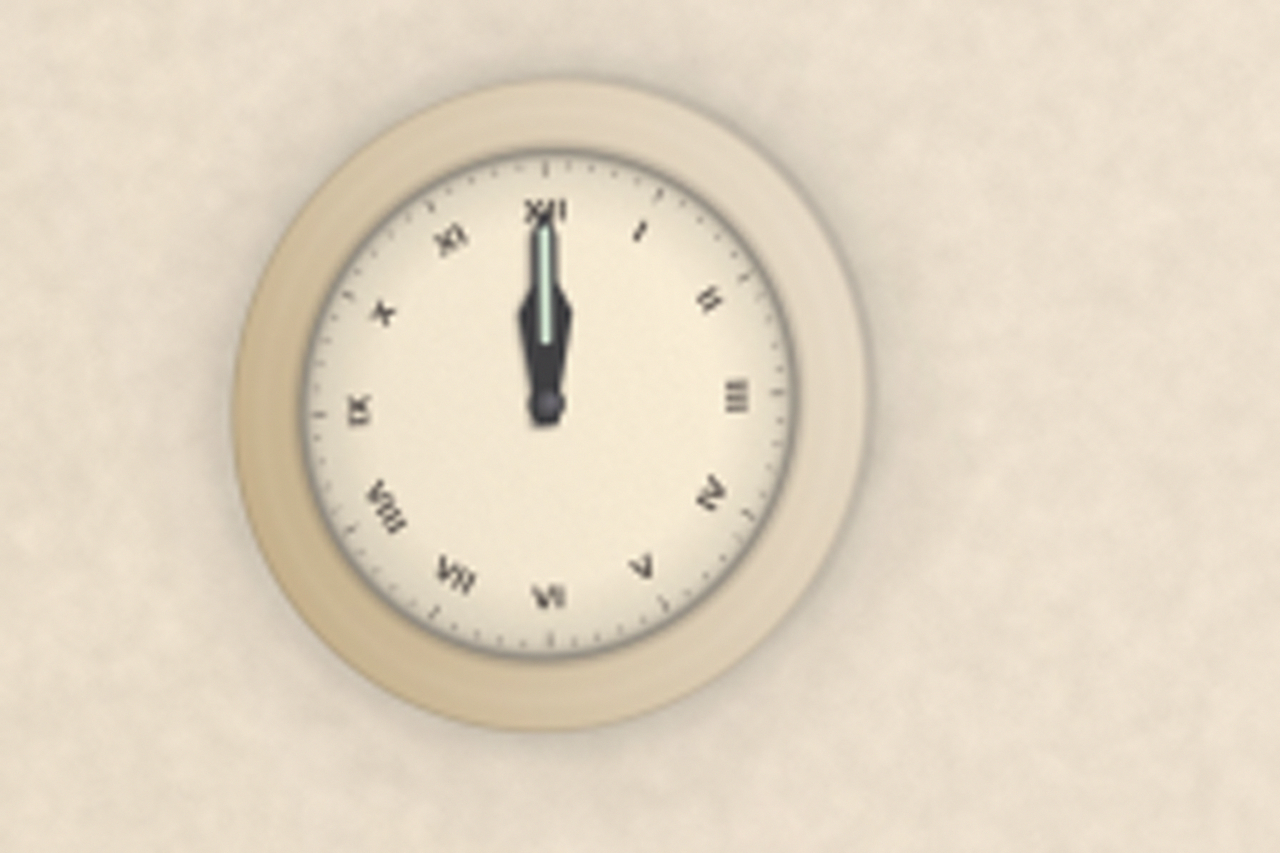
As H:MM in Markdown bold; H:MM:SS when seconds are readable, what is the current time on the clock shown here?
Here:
**12:00**
